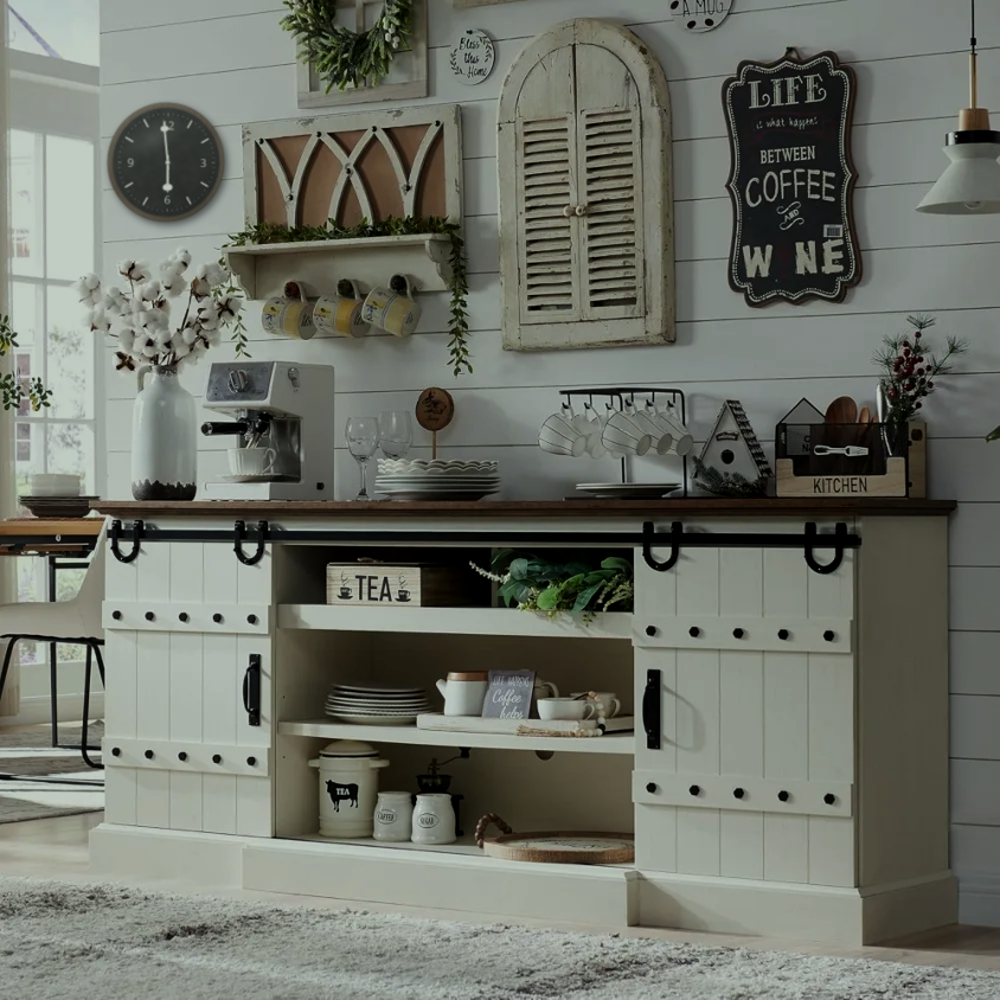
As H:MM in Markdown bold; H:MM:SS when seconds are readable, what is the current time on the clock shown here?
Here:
**5:59**
